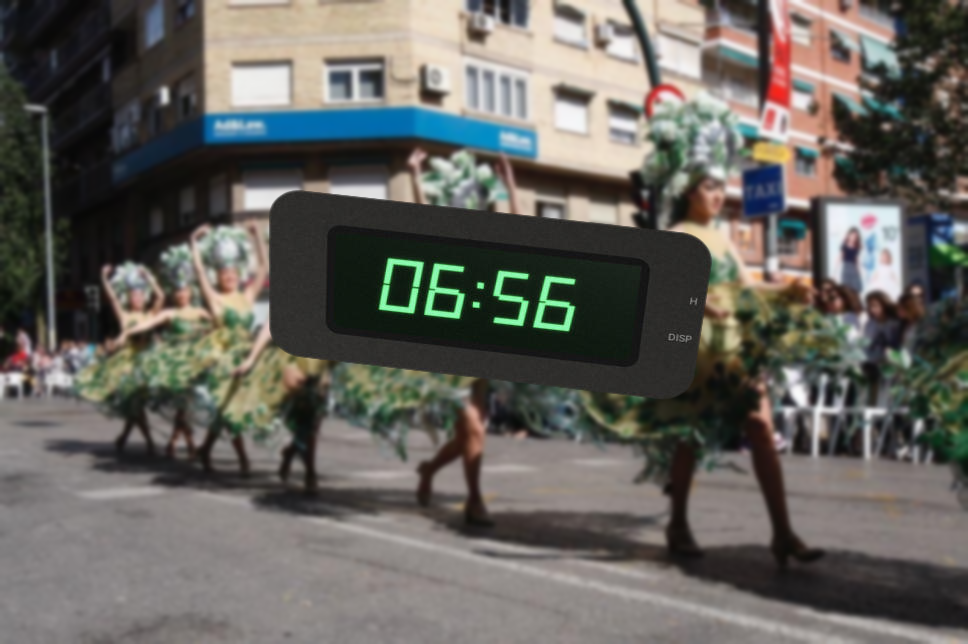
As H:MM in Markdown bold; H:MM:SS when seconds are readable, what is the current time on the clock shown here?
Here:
**6:56**
